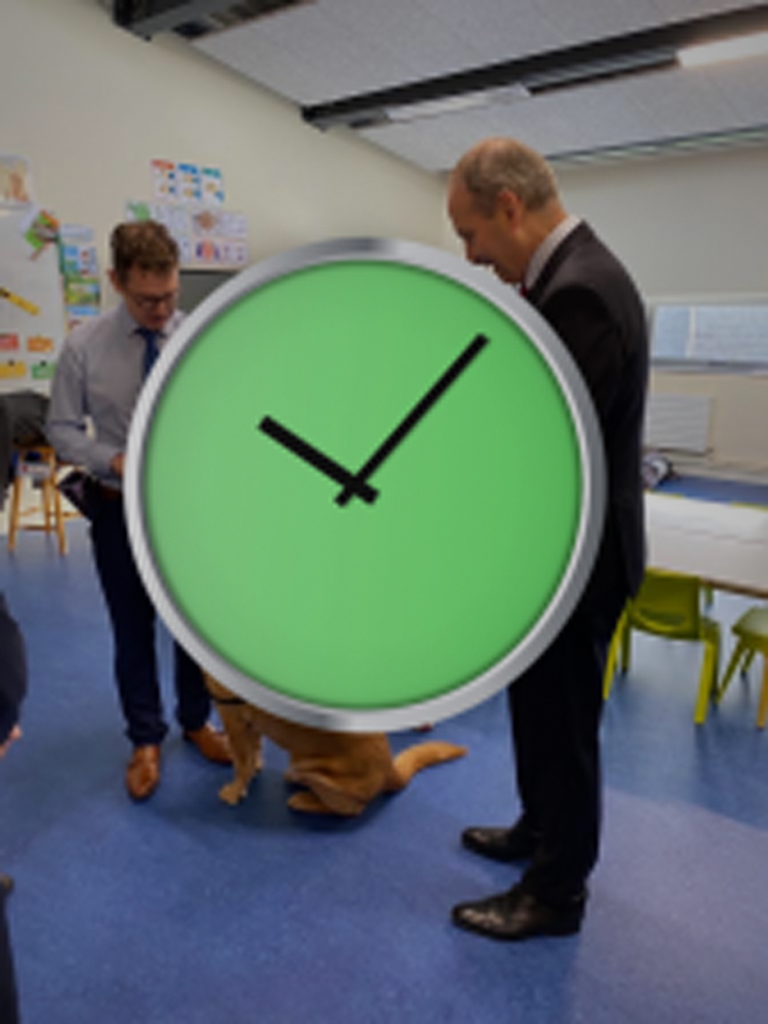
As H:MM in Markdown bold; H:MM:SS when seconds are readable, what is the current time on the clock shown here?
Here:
**10:07**
